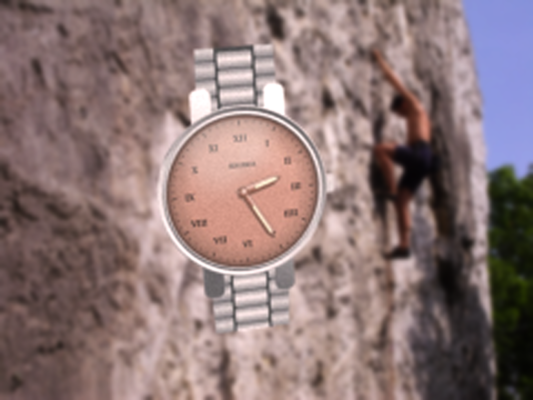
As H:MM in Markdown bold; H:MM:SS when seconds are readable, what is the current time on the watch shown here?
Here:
**2:25**
